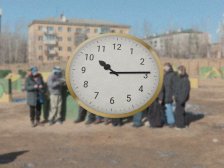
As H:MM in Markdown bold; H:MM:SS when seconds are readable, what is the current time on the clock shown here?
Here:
**10:14**
